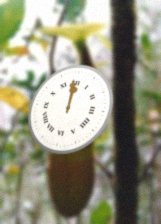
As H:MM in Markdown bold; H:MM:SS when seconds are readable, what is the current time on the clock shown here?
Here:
**11:59**
